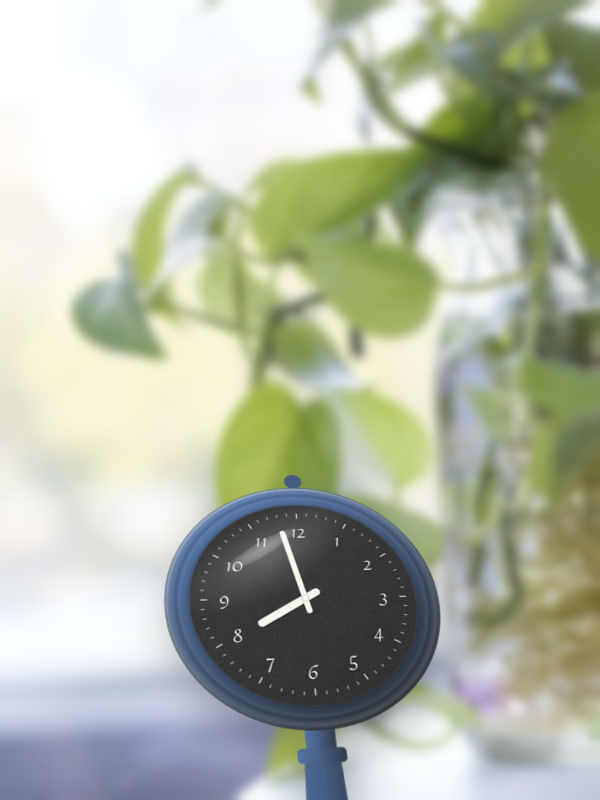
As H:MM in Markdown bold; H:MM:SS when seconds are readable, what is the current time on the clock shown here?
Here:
**7:58**
